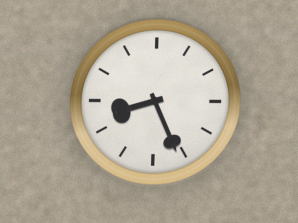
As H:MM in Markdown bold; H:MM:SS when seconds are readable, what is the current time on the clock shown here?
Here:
**8:26**
